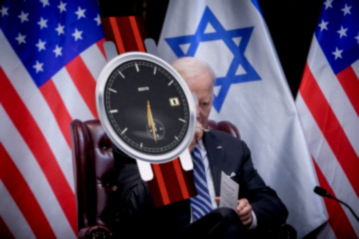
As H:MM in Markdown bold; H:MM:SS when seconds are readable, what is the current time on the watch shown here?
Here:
**6:31**
